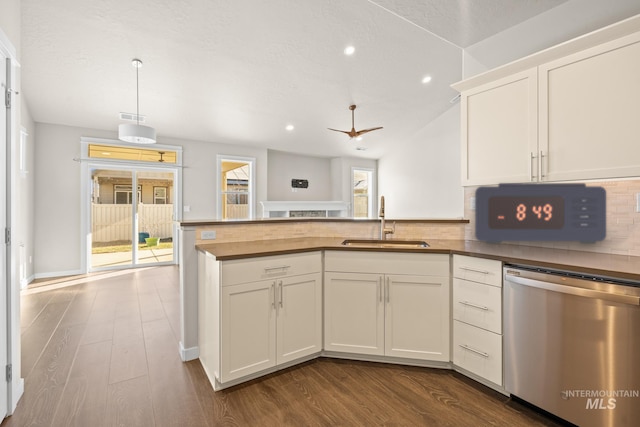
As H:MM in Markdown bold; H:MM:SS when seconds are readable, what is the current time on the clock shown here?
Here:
**8:49**
